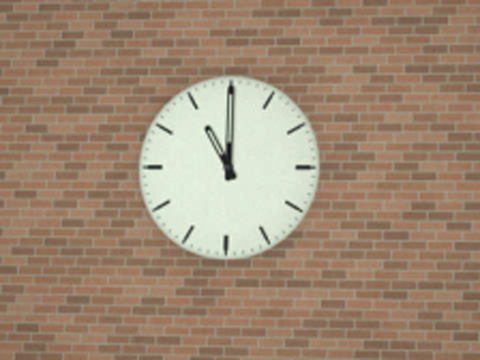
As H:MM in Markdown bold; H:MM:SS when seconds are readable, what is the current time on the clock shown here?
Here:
**11:00**
